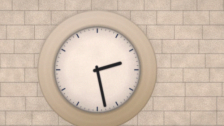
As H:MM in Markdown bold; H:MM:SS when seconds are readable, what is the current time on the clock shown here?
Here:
**2:28**
